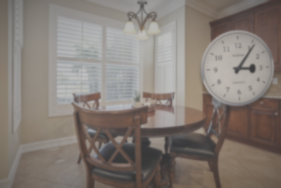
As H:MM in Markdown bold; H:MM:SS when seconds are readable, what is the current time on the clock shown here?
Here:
**3:06**
